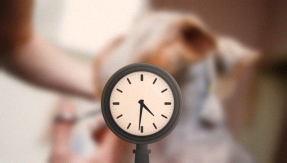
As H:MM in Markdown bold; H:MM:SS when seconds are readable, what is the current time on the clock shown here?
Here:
**4:31**
